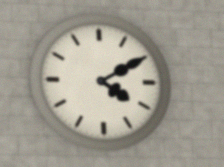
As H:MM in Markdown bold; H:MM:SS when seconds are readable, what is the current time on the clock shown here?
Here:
**4:10**
